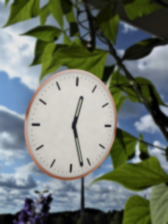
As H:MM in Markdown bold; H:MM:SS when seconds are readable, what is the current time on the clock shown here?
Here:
**12:27**
